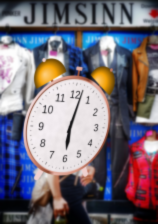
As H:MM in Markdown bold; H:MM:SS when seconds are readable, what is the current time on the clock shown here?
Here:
**6:02**
